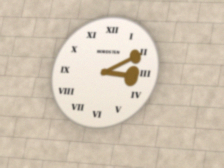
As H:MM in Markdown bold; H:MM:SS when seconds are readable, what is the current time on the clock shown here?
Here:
**3:10**
